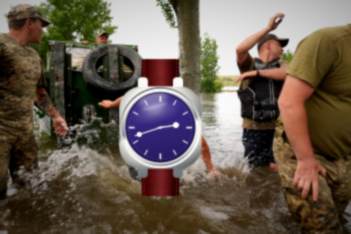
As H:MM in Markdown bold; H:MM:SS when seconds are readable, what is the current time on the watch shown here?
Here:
**2:42**
